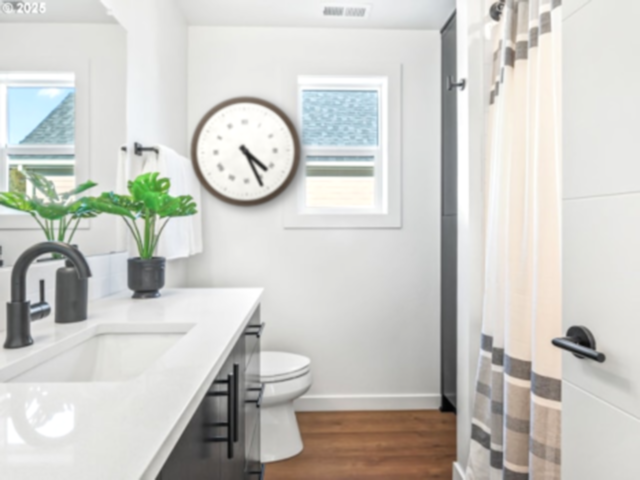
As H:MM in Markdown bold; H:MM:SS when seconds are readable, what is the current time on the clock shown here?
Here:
**4:26**
